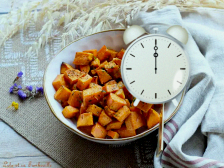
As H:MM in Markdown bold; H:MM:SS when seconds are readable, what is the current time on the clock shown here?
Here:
**12:00**
